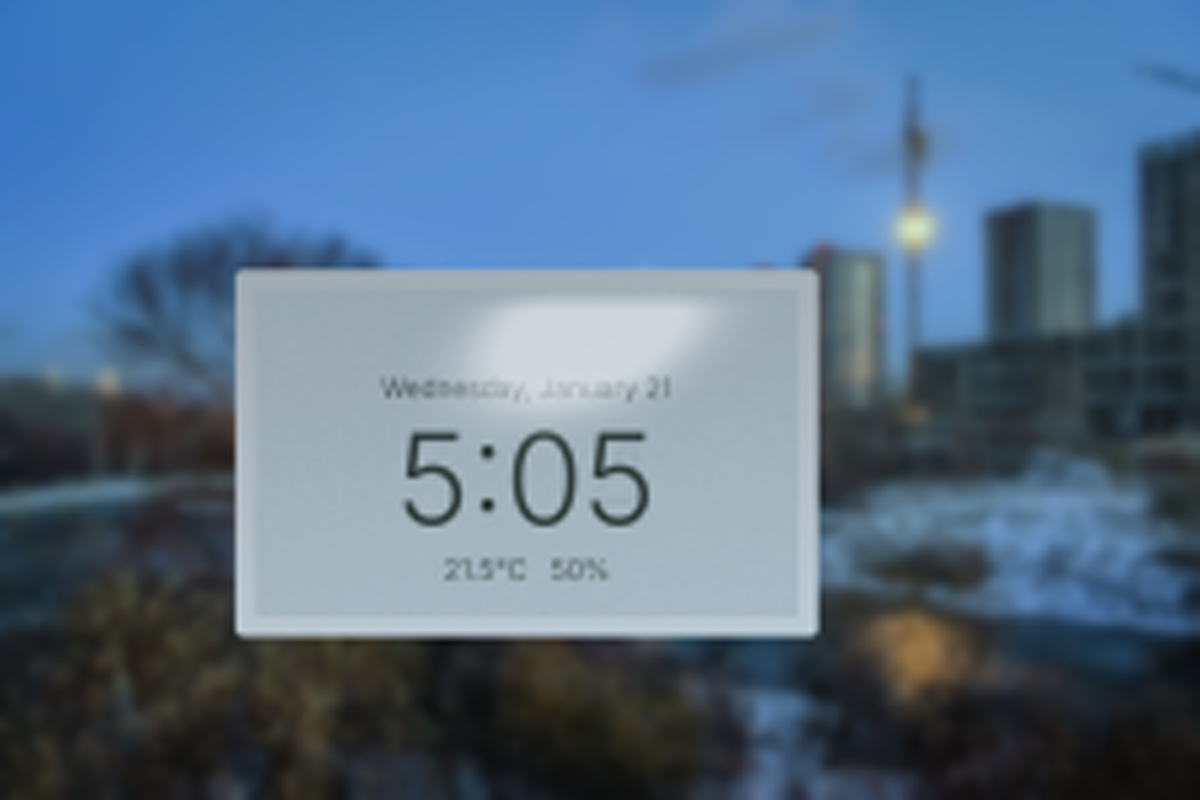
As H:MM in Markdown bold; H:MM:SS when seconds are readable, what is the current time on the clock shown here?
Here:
**5:05**
